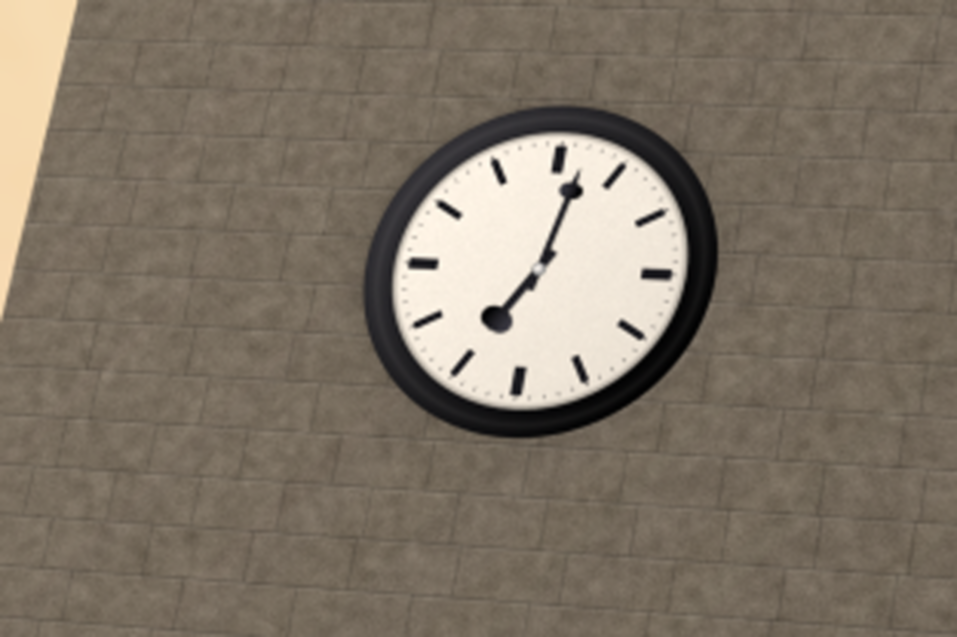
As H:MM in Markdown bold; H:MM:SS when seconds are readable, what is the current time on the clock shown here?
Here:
**7:02**
